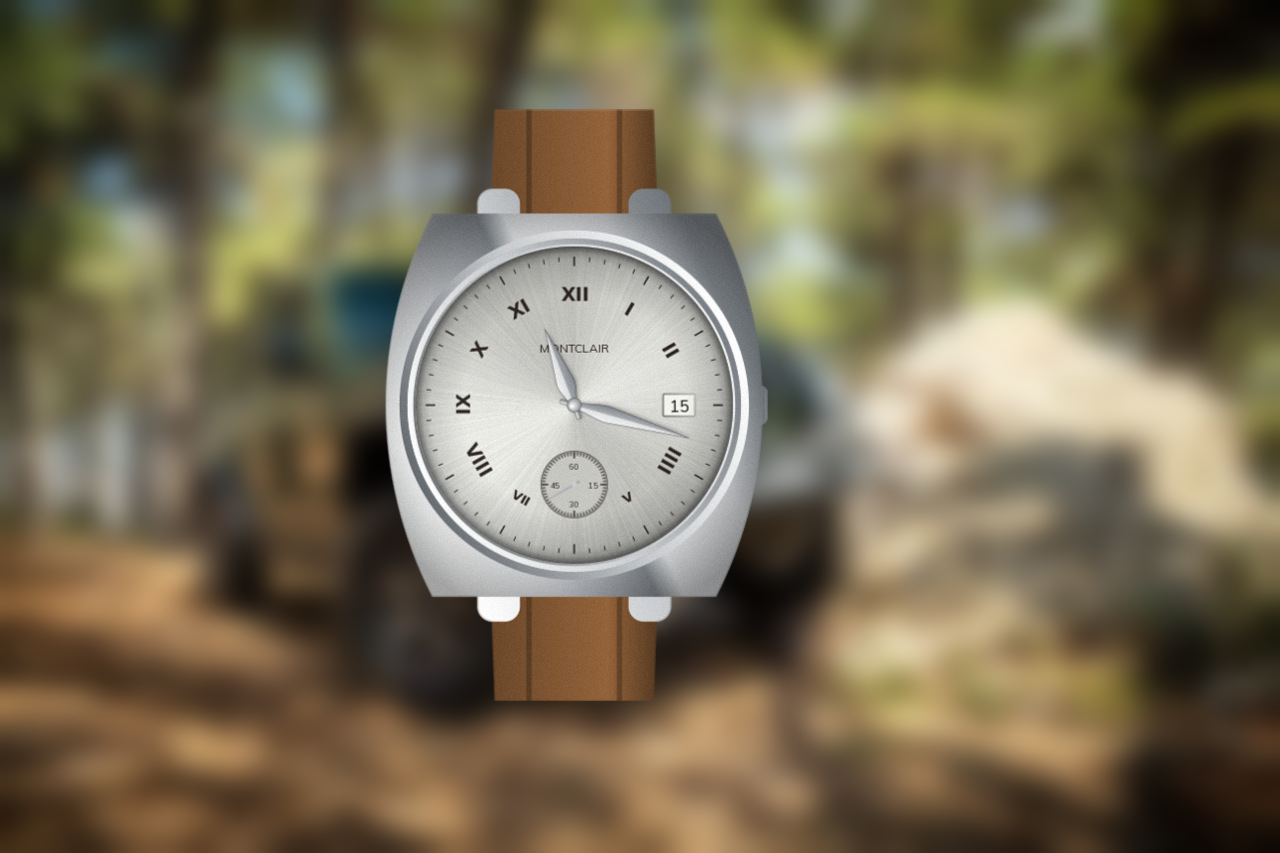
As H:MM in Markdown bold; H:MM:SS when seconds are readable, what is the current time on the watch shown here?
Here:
**11:17:40**
